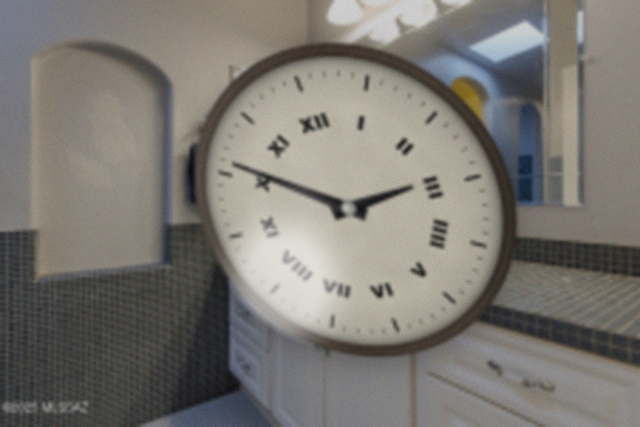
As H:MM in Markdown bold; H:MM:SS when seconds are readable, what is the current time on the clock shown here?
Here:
**2:51**
